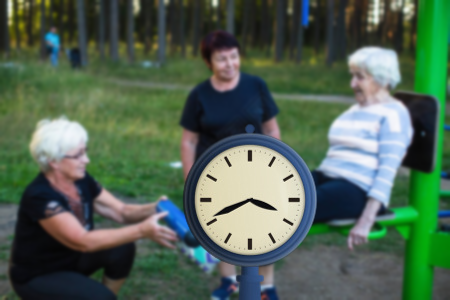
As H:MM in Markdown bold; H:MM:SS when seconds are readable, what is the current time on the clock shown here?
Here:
**3:41**
